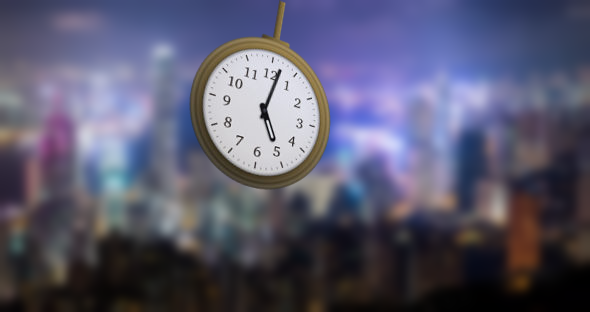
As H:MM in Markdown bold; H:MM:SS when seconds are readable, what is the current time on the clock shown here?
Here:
**5:02**
